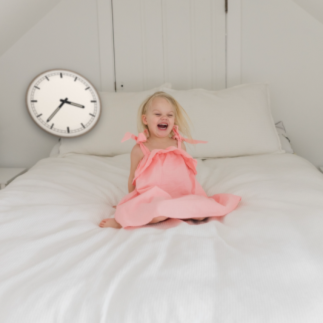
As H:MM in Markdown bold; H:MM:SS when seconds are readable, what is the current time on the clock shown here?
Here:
**3:37**
